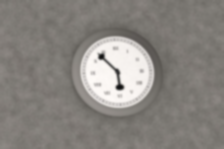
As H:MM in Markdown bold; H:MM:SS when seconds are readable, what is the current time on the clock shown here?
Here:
**5:53**
